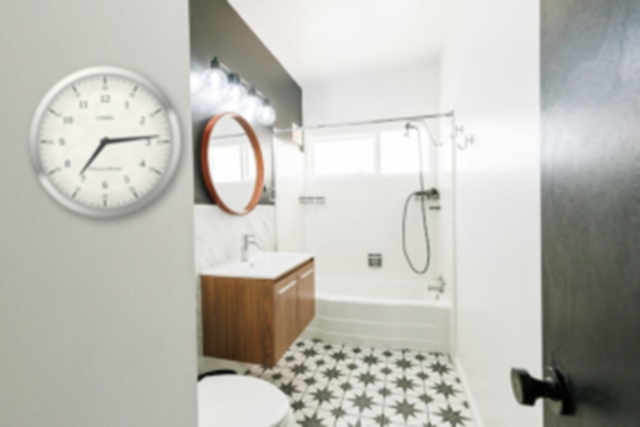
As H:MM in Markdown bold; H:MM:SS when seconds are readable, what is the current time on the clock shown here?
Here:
**7:14**
